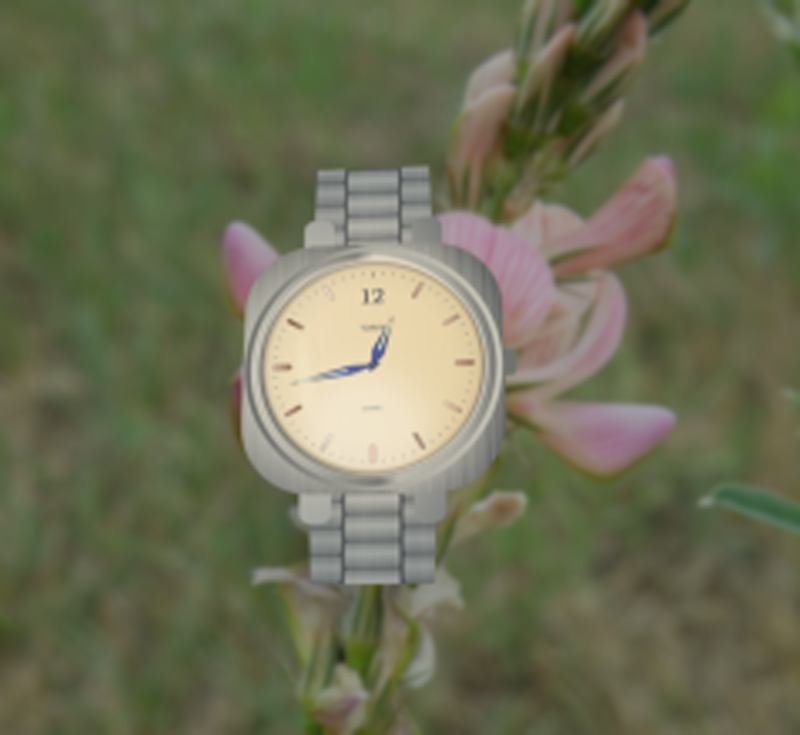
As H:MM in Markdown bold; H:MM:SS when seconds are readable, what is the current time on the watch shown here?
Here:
**12:43**
